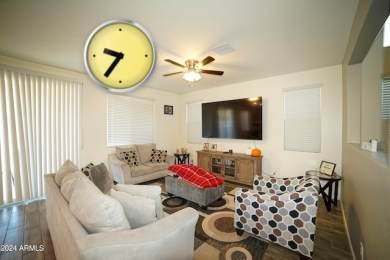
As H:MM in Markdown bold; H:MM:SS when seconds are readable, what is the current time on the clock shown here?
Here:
**9:36**
